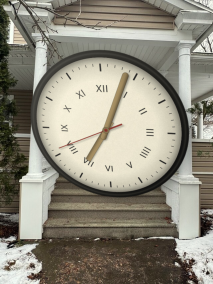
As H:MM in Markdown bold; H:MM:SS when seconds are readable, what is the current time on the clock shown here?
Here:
**7:03:41**
